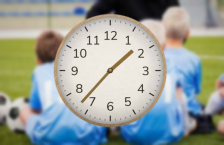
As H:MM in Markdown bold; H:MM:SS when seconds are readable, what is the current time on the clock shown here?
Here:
**1:37**
